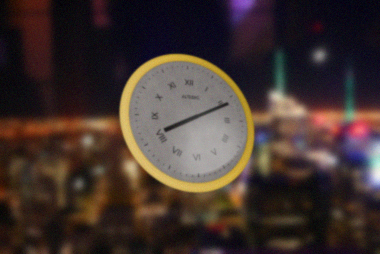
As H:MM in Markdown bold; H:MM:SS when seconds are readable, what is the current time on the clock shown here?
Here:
**8:11**
